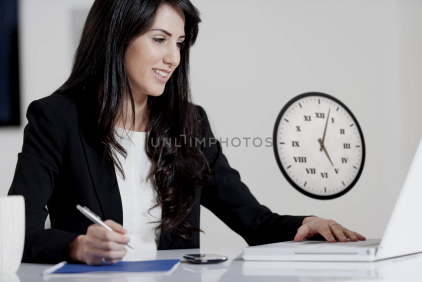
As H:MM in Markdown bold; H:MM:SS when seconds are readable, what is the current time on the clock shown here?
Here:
**5:03**
